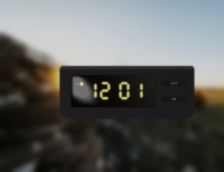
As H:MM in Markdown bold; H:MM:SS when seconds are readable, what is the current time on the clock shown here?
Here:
**12:01**
